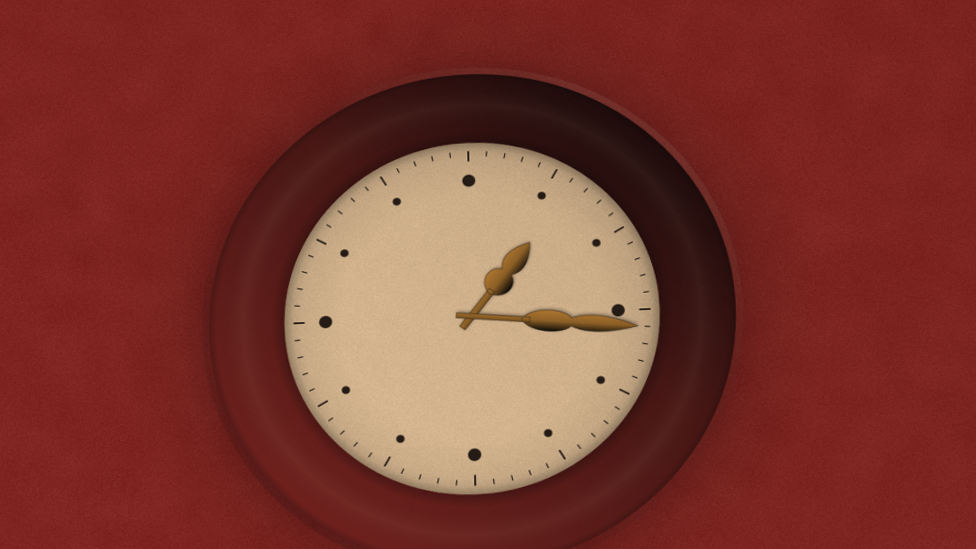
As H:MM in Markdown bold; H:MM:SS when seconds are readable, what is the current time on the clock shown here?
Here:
**1:16**
